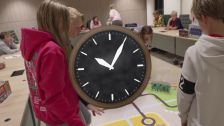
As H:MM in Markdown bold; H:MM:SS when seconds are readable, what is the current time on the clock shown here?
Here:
**10:05**
